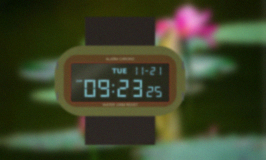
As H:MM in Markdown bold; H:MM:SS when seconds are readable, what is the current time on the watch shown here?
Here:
**9:23:25**
